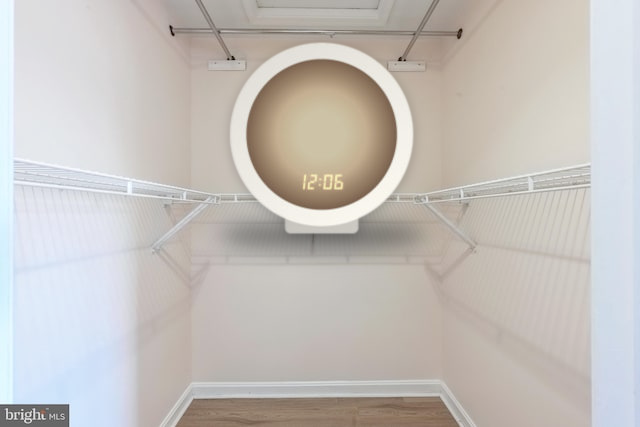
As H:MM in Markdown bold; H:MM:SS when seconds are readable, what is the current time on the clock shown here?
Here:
**12:06**
